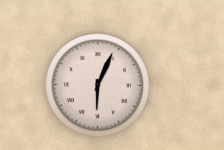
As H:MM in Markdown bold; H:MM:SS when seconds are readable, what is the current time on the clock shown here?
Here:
**6:04**
